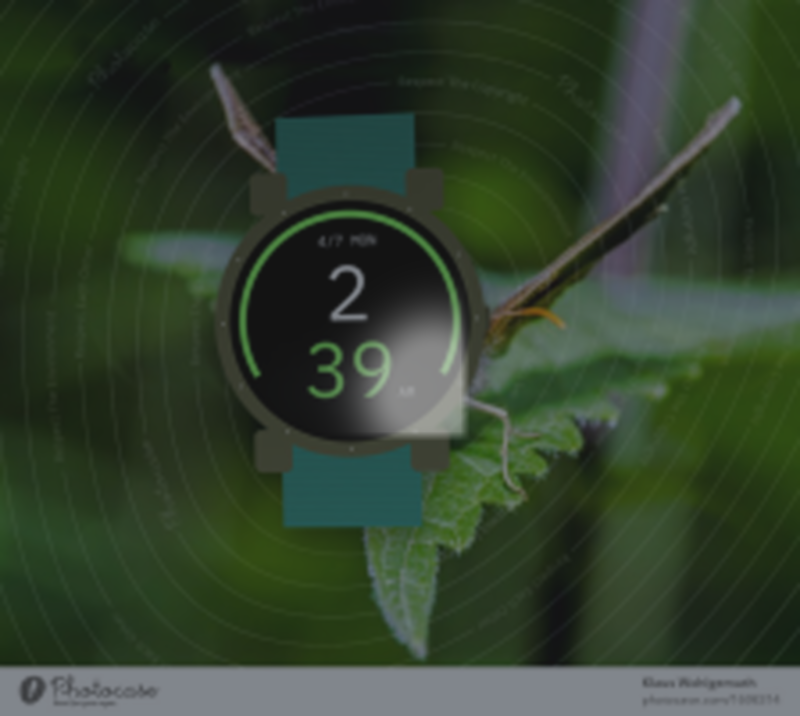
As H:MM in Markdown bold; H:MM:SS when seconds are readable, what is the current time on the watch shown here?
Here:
**2:39**
